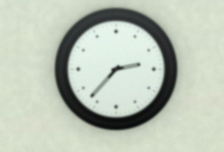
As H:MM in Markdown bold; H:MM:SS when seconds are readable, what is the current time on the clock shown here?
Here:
**2:37**
